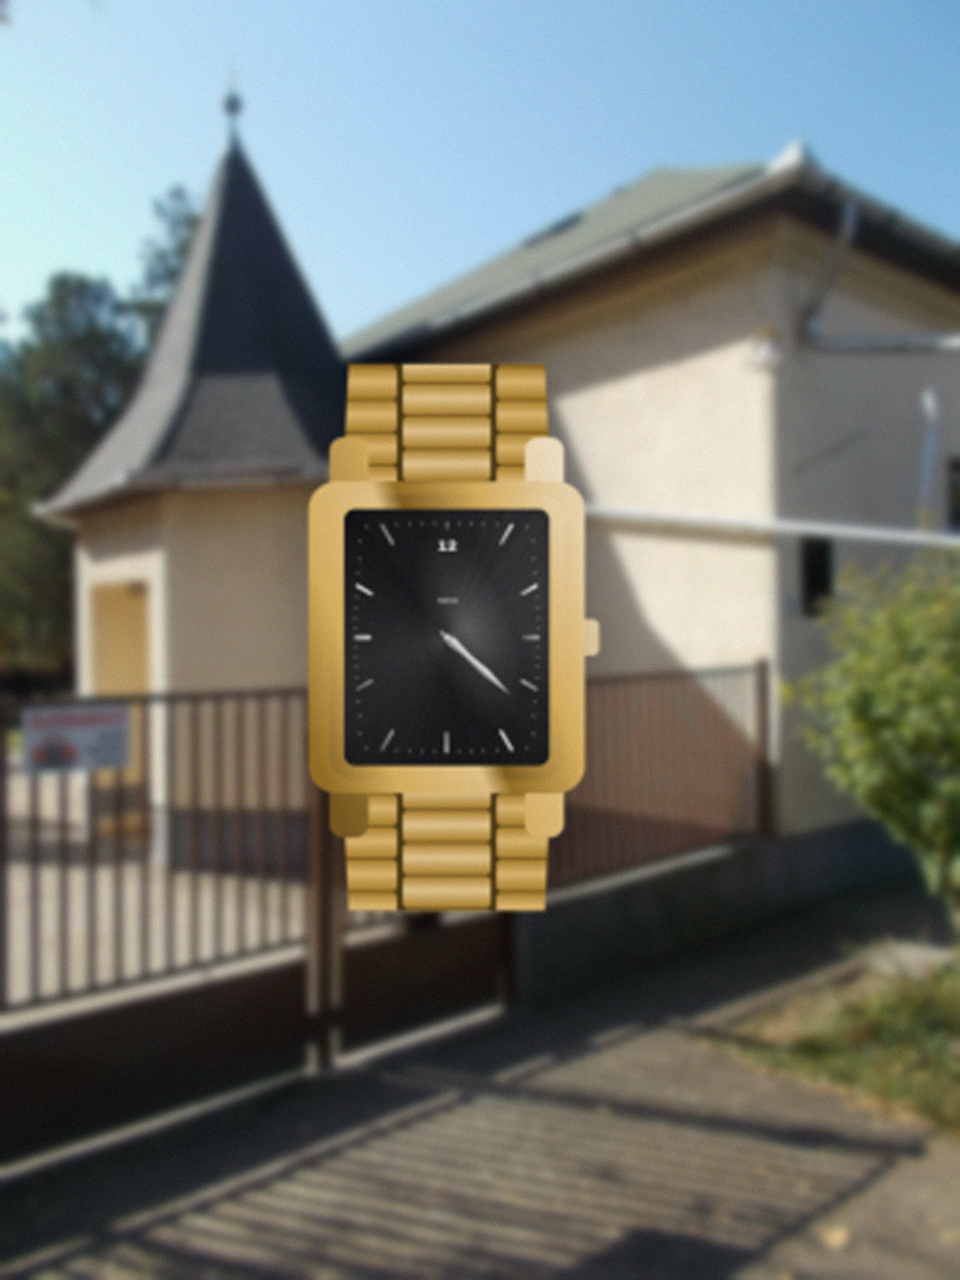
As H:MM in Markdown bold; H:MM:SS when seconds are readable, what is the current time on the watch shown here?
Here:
**4:22**
